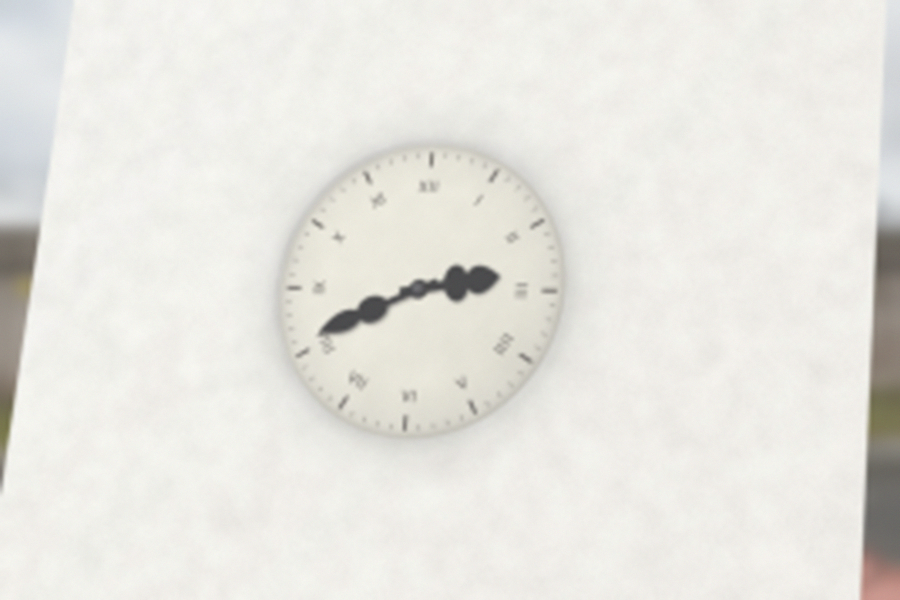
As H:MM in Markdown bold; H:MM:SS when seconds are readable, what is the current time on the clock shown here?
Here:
**2:41**
